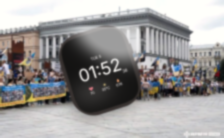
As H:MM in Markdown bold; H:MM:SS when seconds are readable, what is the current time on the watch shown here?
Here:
**1:52**
